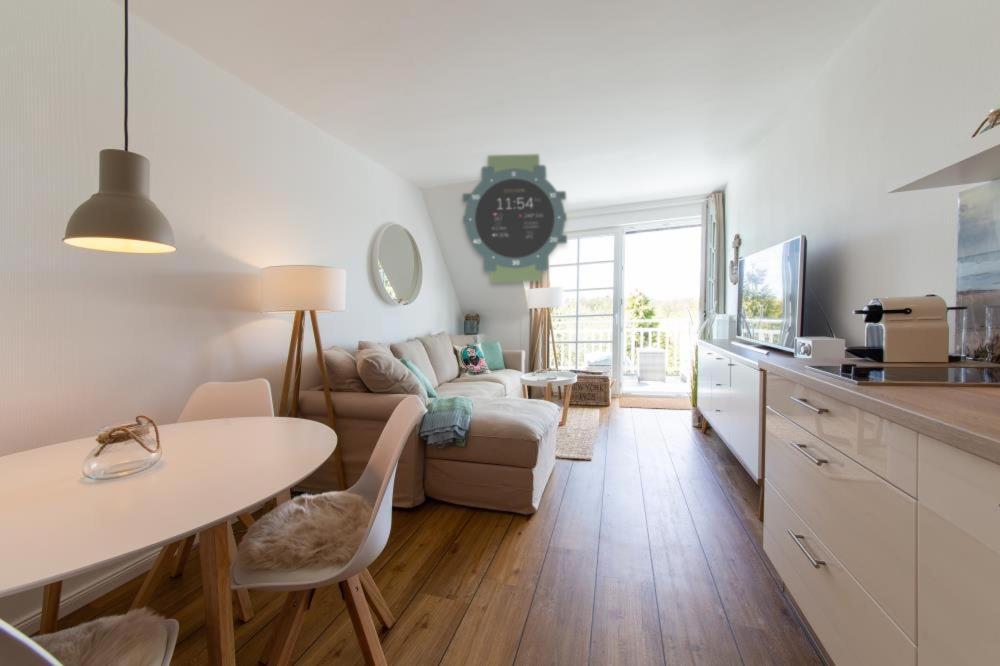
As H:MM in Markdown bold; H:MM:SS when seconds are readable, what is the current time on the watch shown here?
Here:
**11:54**
